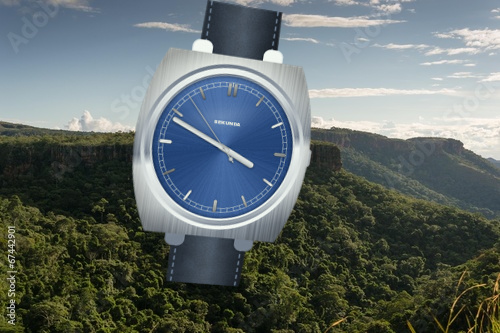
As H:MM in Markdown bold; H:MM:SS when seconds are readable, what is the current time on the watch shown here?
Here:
**3:48:53**
